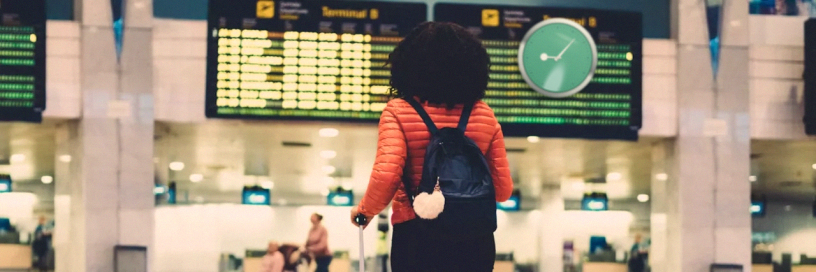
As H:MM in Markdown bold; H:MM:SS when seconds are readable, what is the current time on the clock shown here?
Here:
**9:07**
